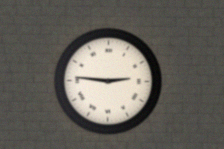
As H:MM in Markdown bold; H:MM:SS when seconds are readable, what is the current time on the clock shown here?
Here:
**2:46**
